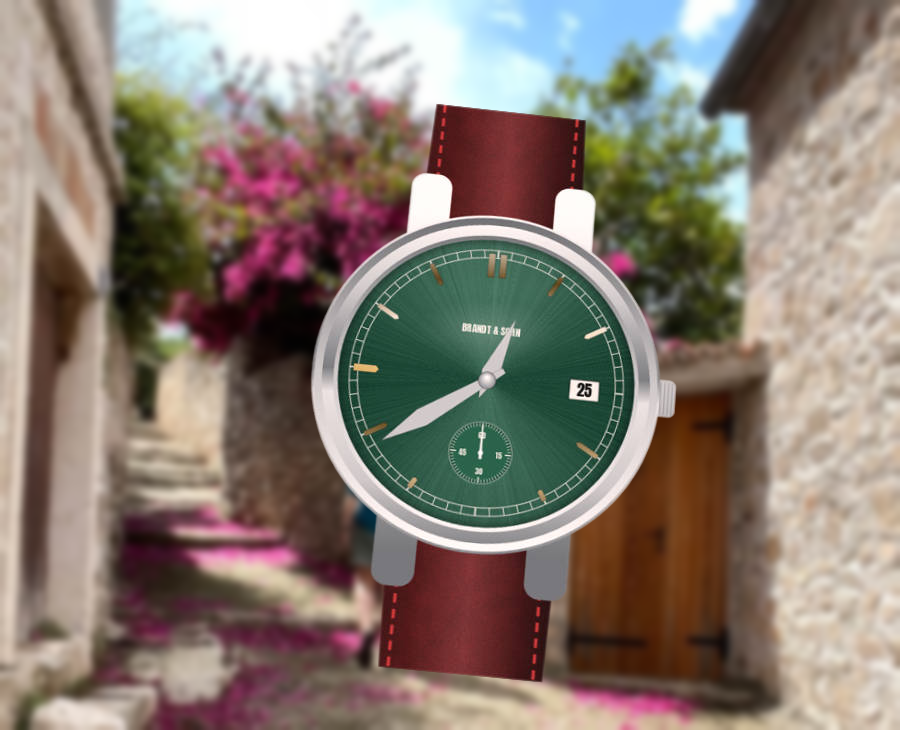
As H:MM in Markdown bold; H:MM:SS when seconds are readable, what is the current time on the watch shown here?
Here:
**12:39**
